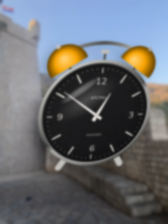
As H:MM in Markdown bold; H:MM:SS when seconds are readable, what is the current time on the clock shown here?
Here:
**12:51**
